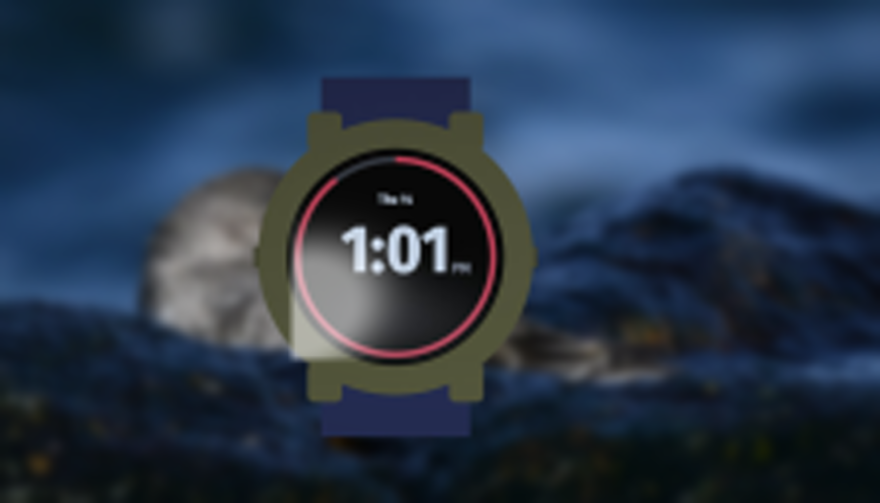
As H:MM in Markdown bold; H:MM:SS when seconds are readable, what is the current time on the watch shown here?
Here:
**1:01**
